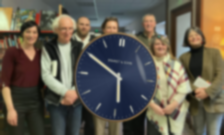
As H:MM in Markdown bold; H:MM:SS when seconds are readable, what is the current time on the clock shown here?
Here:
**5:50**
